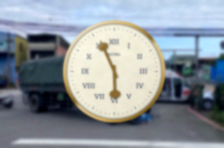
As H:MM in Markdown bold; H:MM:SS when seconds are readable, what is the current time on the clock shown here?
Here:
**5:56**
